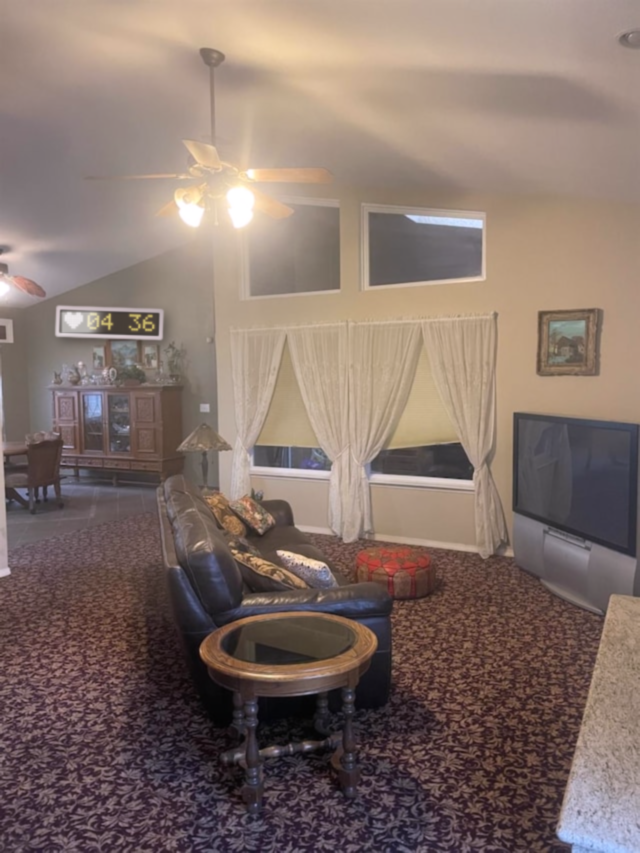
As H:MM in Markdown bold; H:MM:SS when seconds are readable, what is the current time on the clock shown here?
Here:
**4:36**
